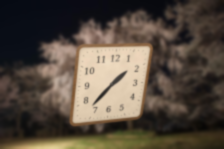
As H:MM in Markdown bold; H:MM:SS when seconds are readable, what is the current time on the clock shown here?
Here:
**1:37**
